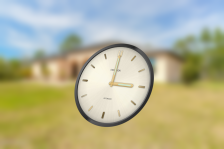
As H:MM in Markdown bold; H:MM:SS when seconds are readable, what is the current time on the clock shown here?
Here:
**3:00**
